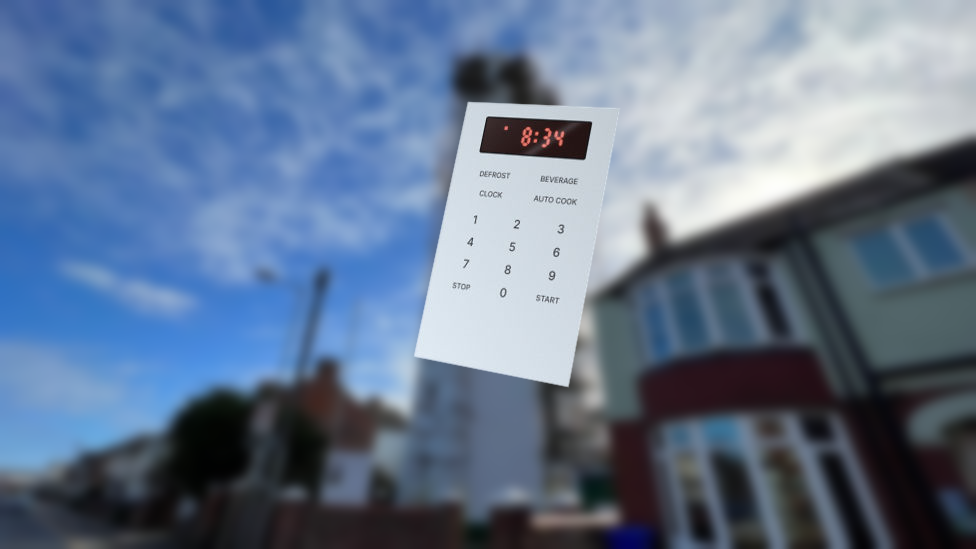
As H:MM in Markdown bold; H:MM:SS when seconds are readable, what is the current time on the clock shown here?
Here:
**8:34**
